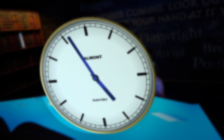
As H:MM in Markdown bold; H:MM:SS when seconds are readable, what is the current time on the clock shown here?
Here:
**4:56**
